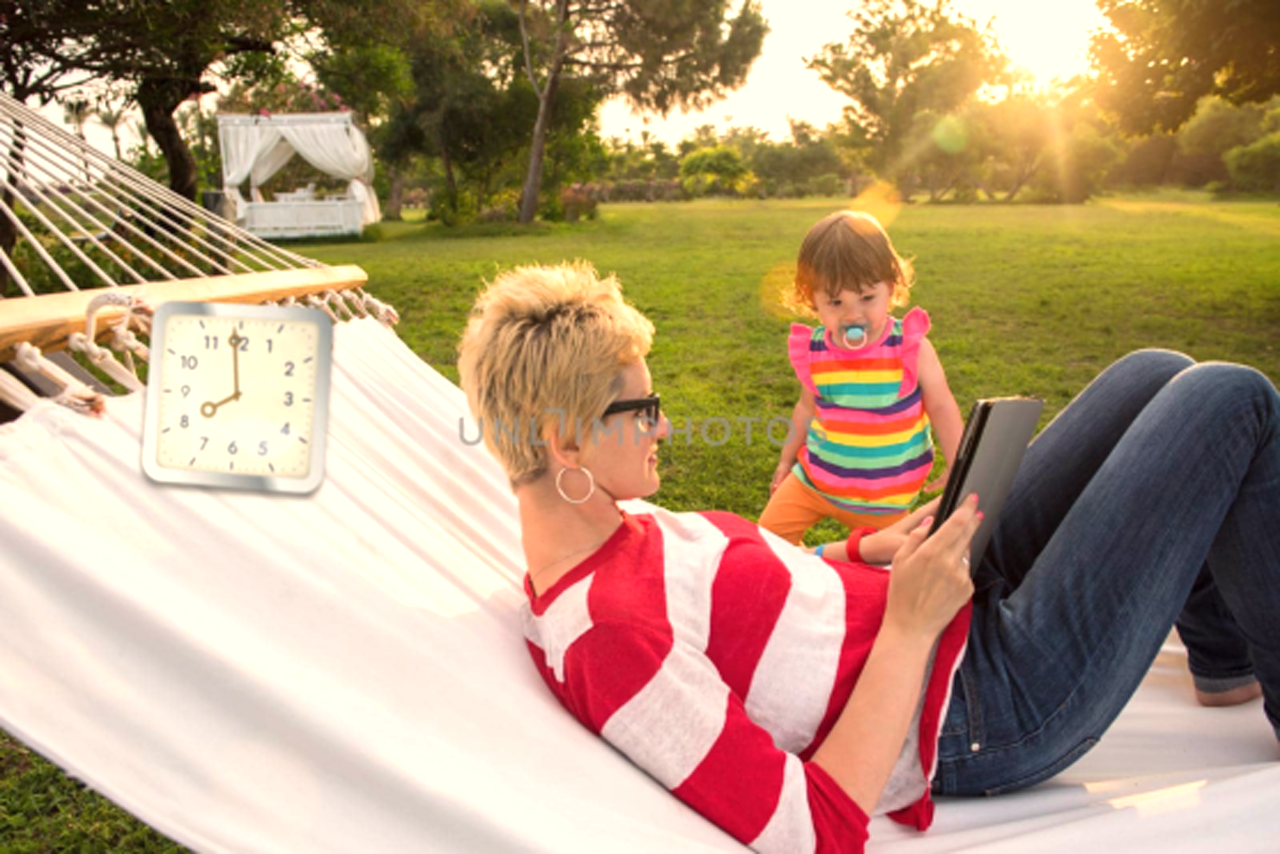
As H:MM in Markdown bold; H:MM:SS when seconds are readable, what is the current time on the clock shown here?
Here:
**7:59**
